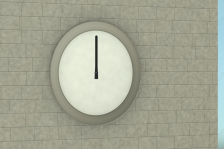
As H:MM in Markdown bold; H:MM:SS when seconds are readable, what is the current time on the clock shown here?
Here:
**12:00**
